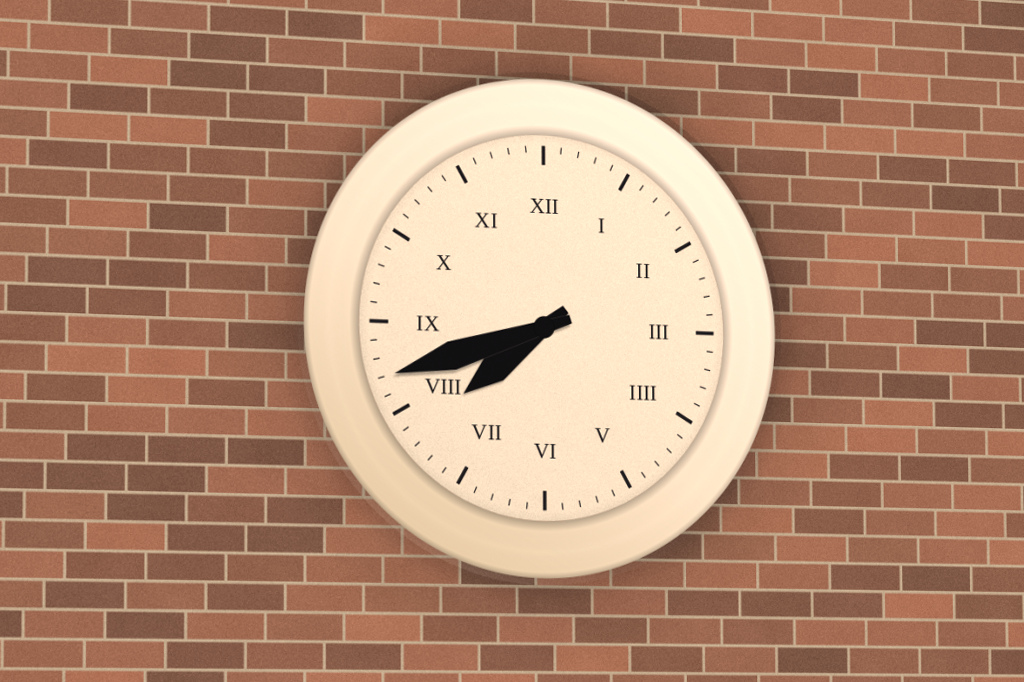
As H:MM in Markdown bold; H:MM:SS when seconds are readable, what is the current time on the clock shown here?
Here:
**7:42**
